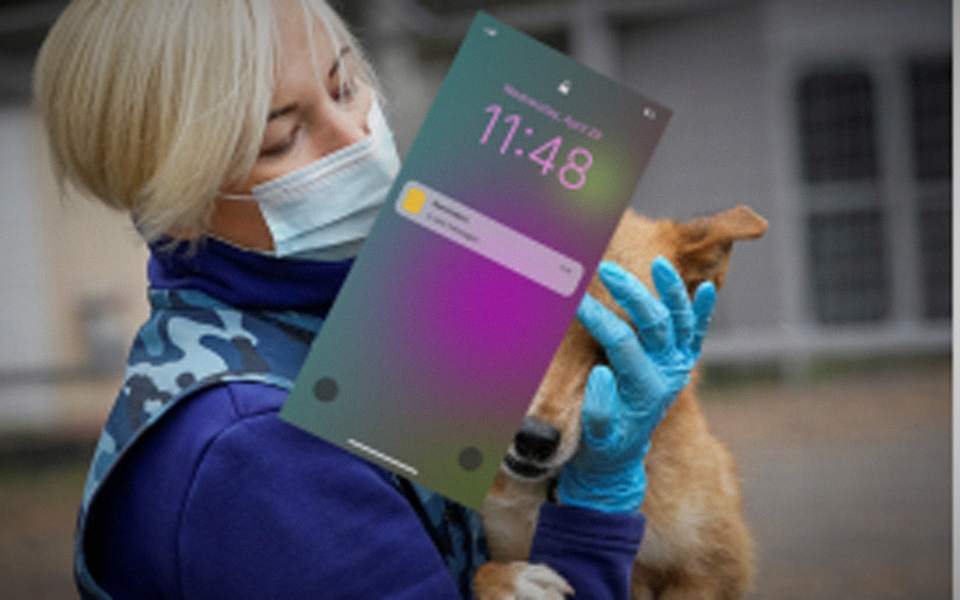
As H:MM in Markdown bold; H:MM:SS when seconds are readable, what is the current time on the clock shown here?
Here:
**11:48**
